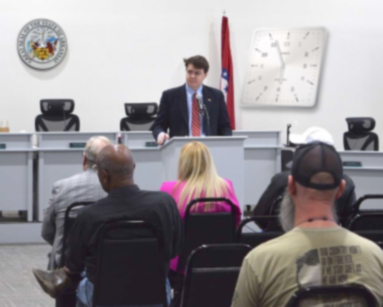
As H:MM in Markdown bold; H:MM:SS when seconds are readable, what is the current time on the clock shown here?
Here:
**5:56**
